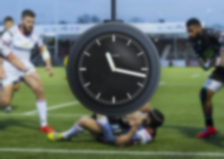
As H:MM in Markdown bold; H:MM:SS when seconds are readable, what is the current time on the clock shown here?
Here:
**11:17**
